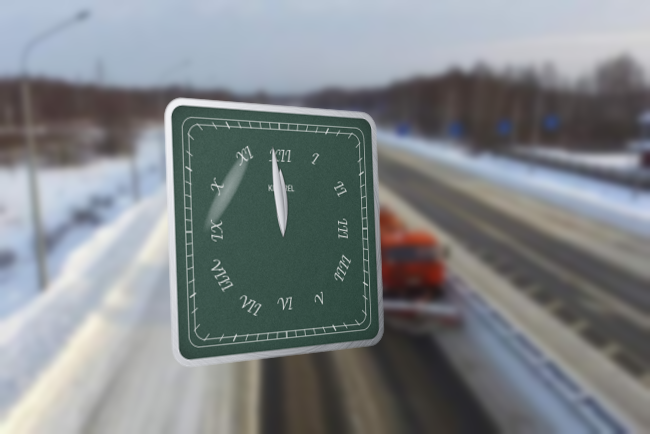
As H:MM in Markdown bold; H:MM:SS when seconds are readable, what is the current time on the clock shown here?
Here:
**11:59**
